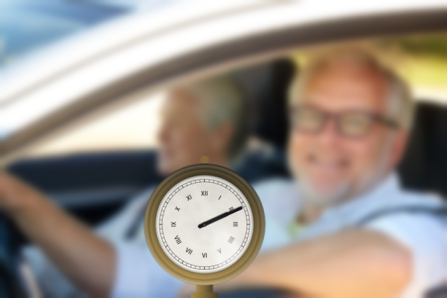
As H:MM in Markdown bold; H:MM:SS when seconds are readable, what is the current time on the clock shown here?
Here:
**2:11**
